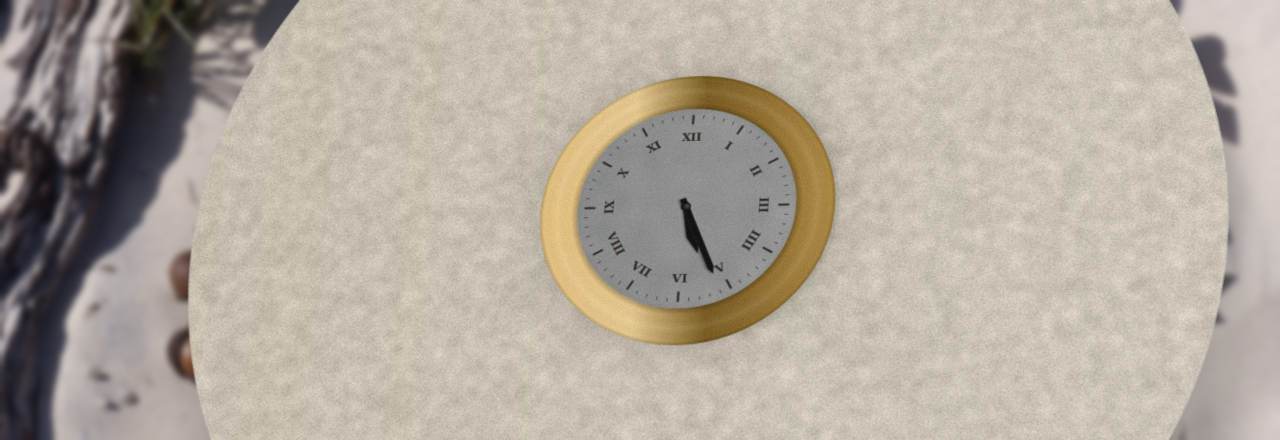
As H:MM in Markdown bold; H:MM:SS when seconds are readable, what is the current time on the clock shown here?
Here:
**5:26**
